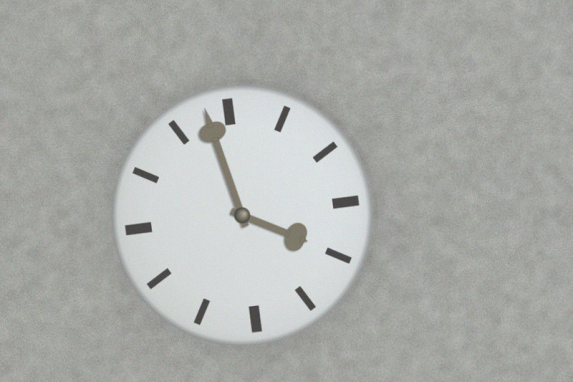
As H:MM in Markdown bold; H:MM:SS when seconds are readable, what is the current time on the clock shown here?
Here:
**3:58**
